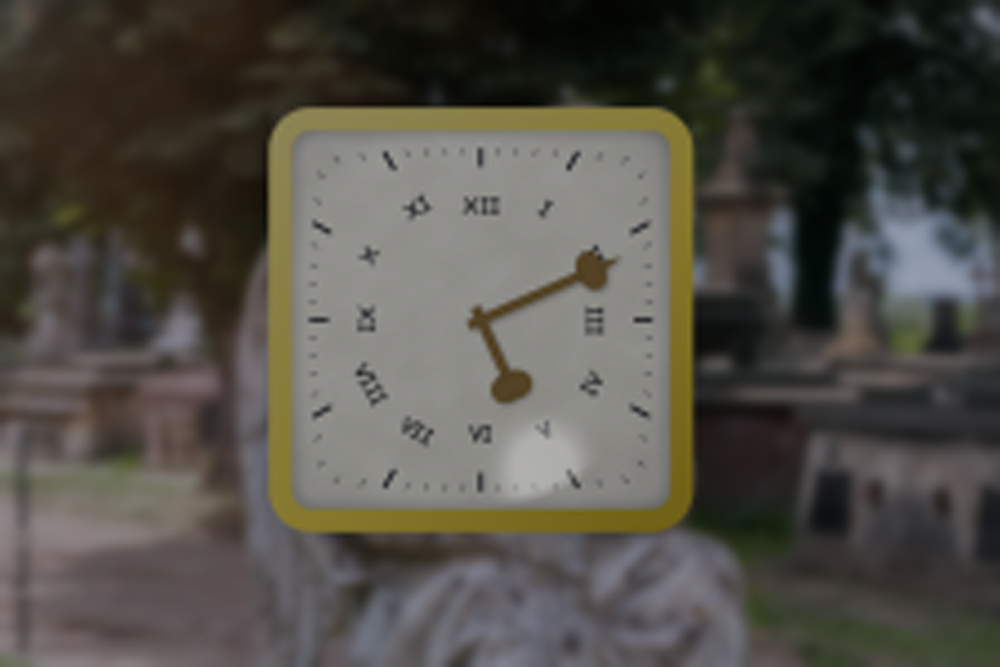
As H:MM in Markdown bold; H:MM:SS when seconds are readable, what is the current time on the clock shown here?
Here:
**5:11**
